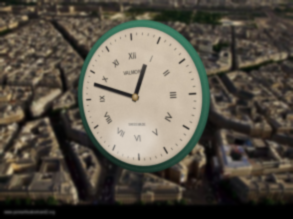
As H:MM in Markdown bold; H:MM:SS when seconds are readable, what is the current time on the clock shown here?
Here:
**12:48**
